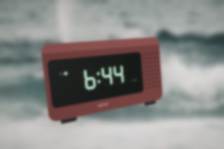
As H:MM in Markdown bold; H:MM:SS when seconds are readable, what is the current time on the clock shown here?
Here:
**6:44**
